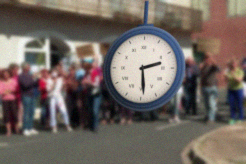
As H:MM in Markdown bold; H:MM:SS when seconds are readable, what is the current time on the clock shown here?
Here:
**2:29**
